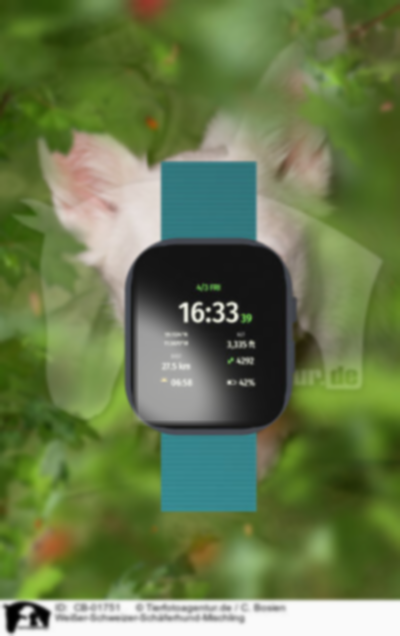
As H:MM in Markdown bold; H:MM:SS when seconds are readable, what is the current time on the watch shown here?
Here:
**16:33**
